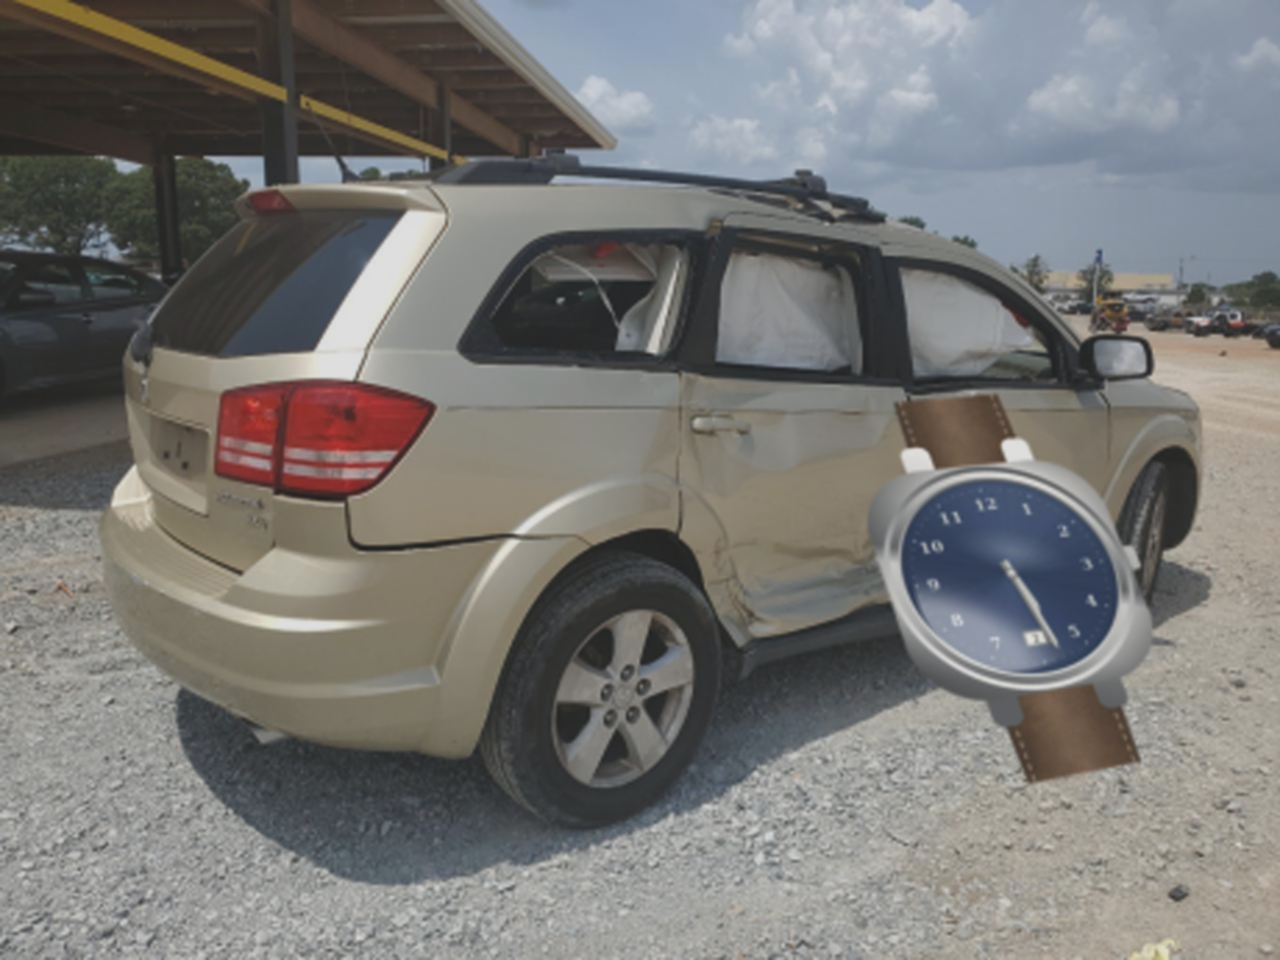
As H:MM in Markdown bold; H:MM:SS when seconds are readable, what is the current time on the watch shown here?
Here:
**5:28**
